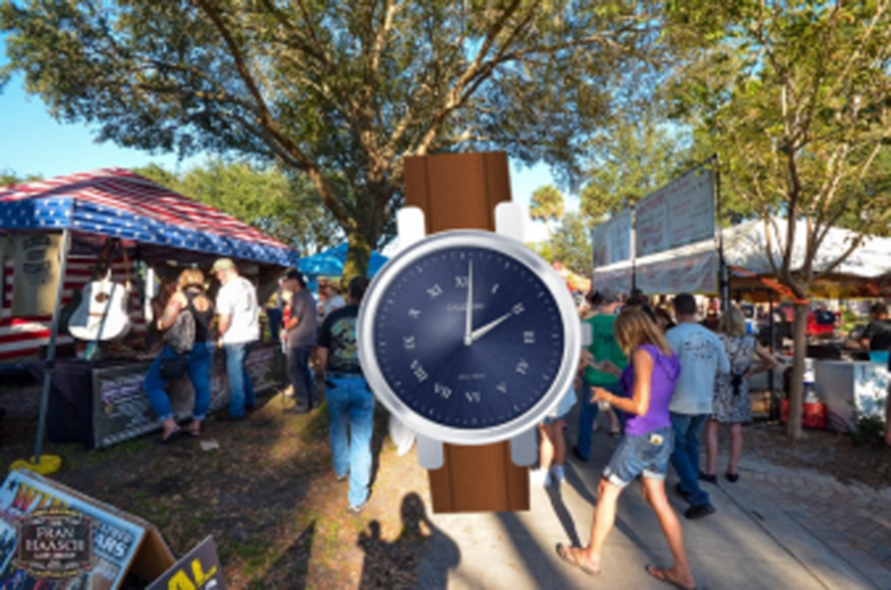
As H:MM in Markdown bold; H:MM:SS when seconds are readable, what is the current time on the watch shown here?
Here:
**2:01**
